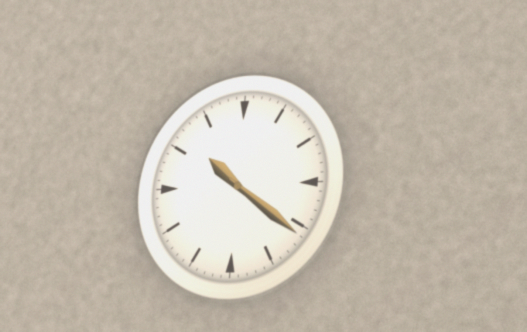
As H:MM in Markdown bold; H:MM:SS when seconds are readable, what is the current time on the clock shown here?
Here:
**10:21**
